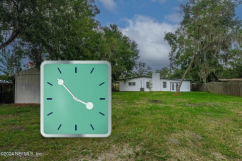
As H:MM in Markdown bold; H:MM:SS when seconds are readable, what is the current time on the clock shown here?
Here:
**3:53**
